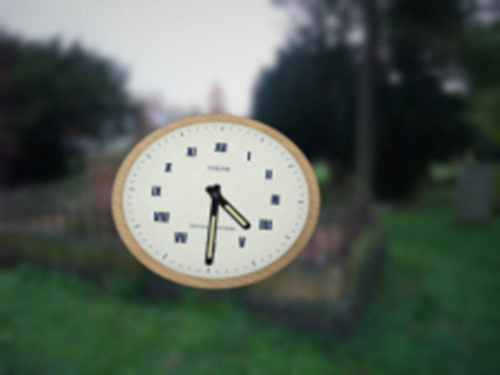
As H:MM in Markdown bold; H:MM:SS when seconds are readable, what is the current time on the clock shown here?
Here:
**4:30**
